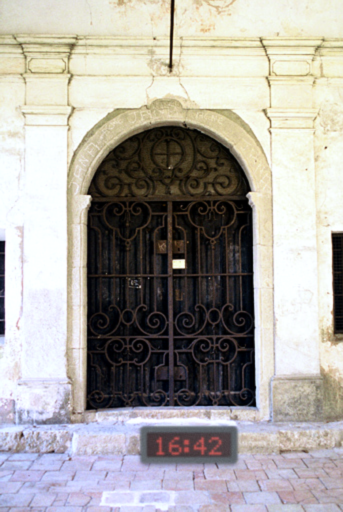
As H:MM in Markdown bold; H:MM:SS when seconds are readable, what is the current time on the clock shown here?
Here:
**16:42**
